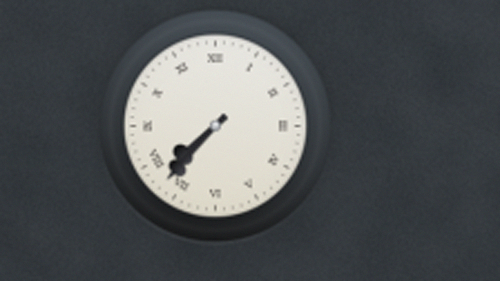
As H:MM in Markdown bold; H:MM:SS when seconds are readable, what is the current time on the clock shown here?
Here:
**7:37**
